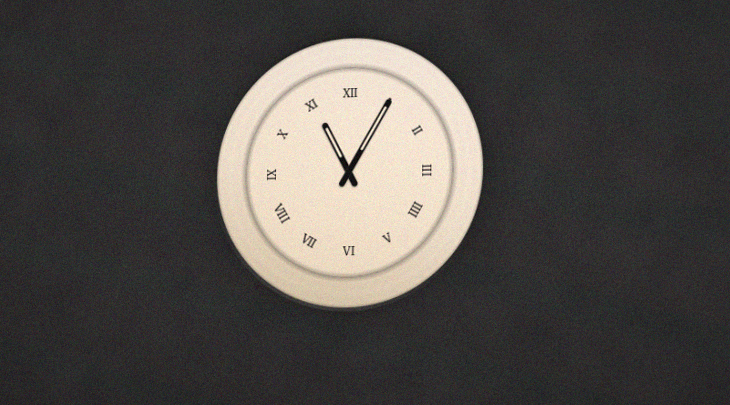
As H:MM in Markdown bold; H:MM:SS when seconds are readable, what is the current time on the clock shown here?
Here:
**11:05**
